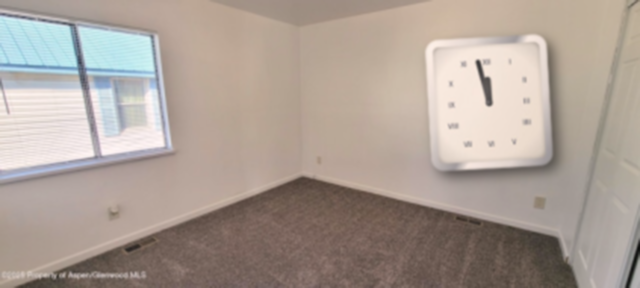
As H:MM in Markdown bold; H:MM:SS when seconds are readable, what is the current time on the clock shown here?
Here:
**11:58**
